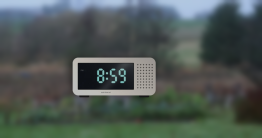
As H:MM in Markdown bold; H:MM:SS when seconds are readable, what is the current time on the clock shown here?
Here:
**8:59**
